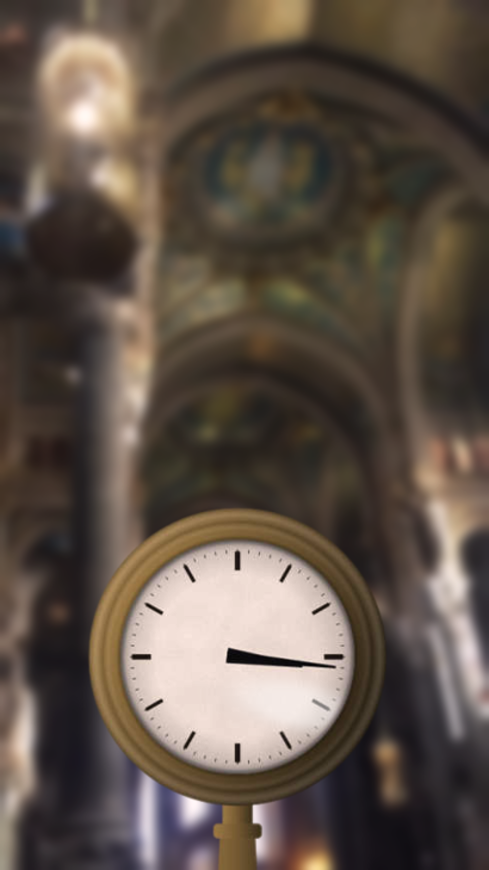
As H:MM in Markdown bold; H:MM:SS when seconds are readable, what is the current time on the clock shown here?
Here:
**3:16**
